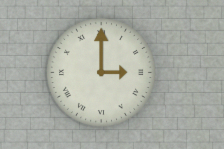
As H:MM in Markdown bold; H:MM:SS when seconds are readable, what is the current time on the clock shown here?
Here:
**3:00**
